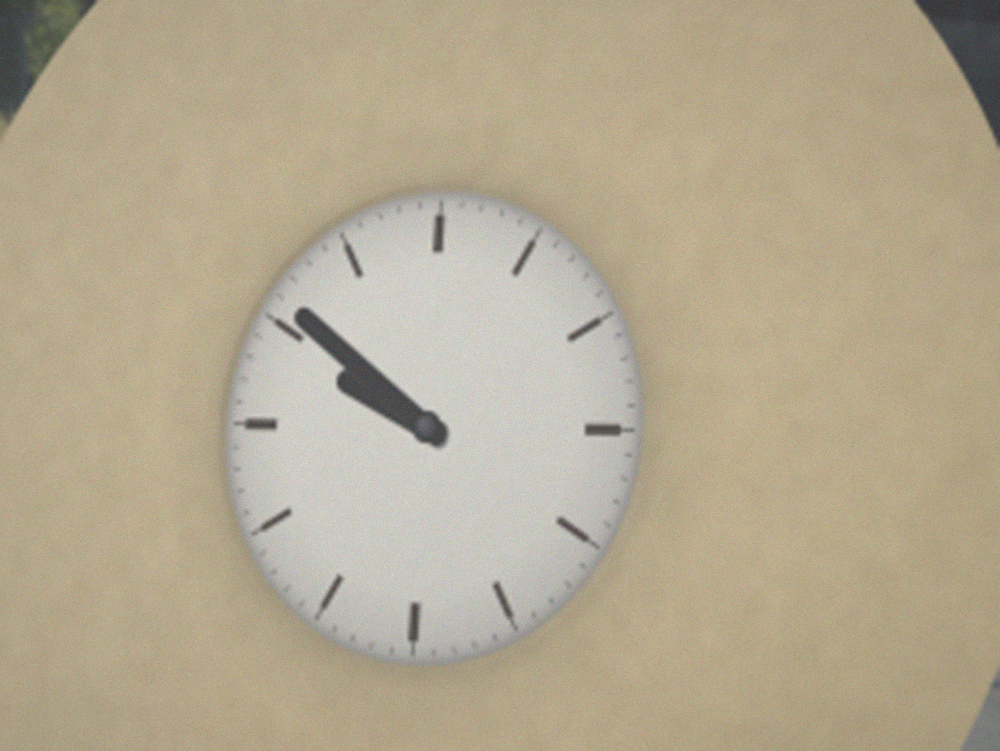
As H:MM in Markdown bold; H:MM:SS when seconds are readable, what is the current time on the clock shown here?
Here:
**9:51**
